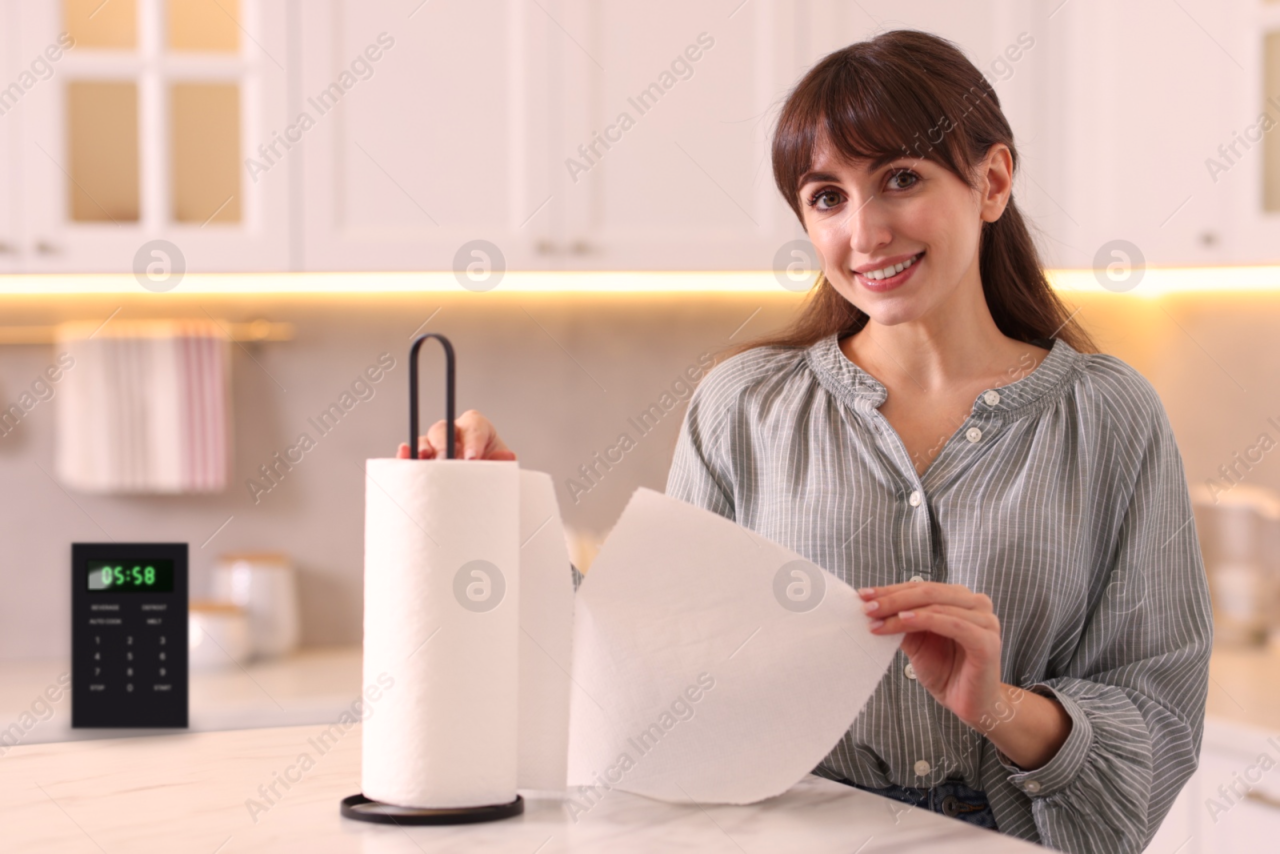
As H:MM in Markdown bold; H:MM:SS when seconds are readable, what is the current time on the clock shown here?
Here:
**5:58**
